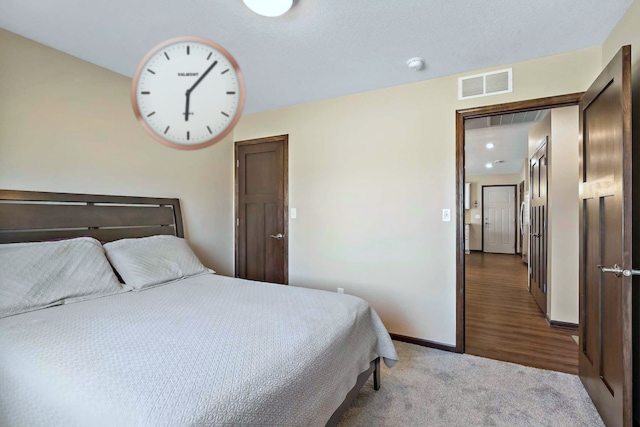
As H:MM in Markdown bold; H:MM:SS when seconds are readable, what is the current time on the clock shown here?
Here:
**6:07**
